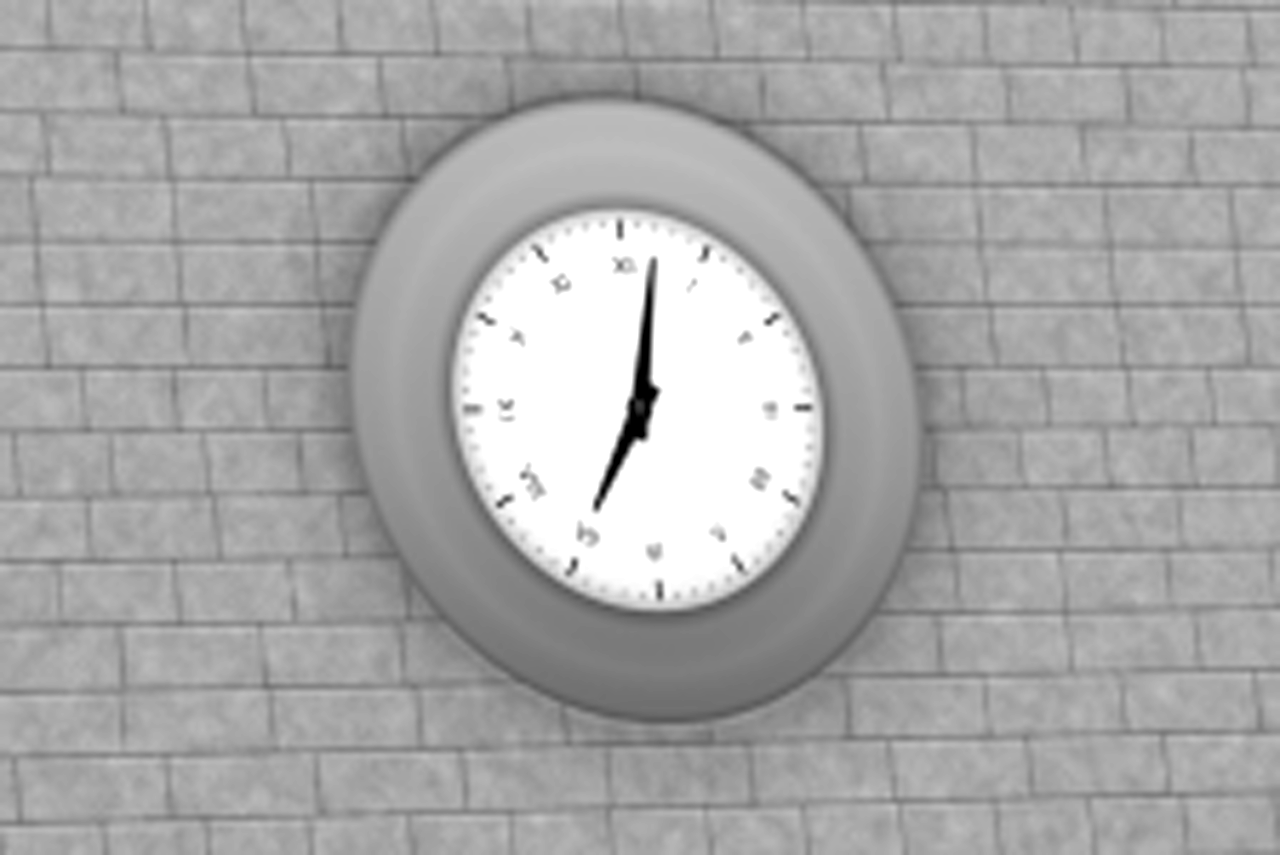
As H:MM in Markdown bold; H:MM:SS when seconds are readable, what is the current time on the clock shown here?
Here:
**7:02**
